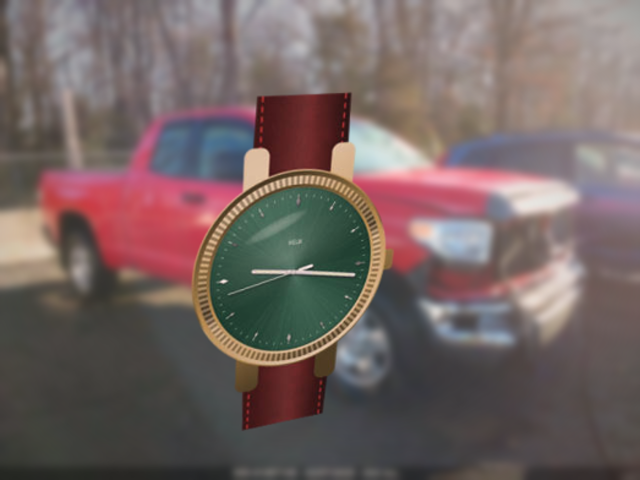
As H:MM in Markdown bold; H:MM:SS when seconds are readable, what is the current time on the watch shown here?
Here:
**9:16:43**
